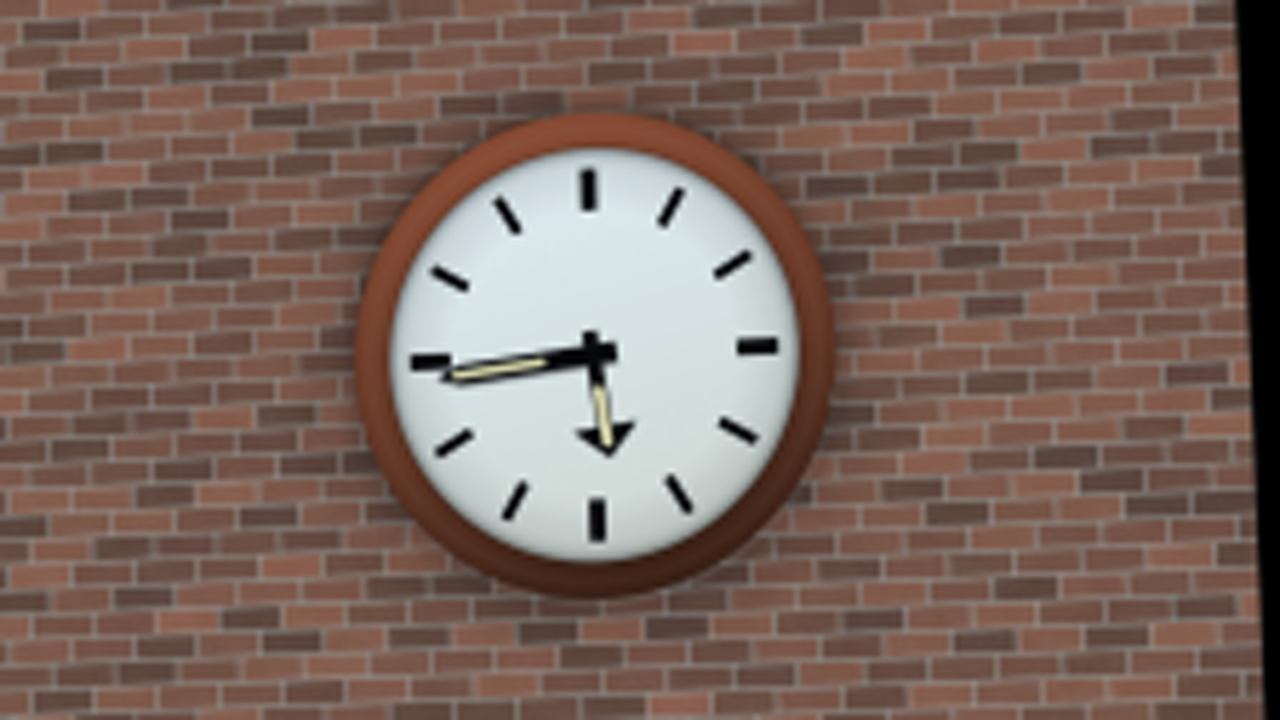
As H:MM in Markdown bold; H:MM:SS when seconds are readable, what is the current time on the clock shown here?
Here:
**5:44**
